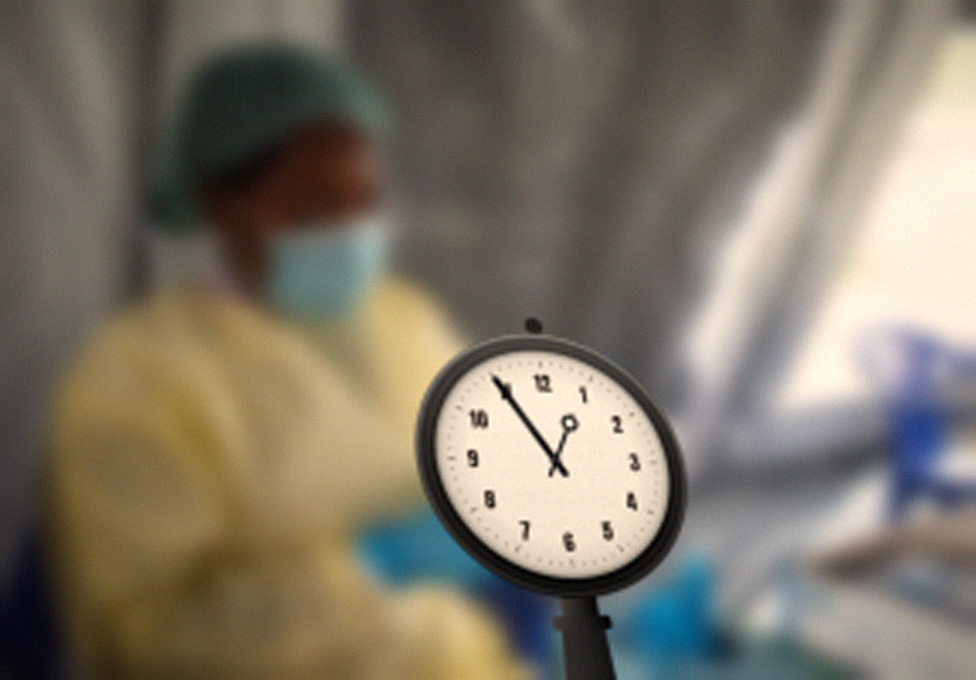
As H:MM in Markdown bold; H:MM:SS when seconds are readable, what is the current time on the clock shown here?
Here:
**12:55**
